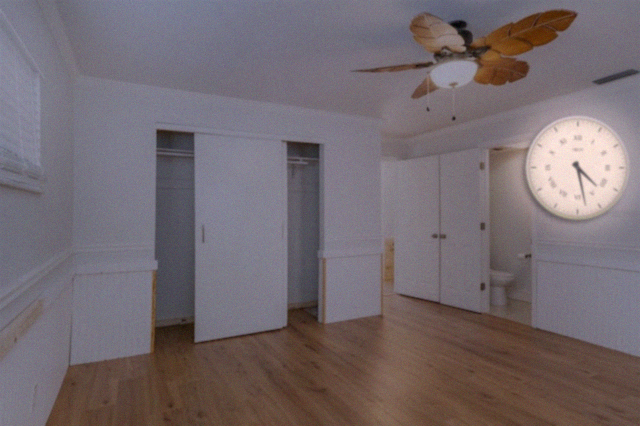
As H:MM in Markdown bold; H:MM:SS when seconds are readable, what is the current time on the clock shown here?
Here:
**4:28**
